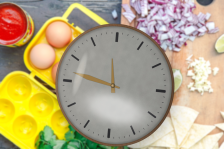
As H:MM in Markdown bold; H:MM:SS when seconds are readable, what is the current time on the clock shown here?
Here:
**11:47**
